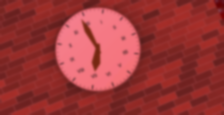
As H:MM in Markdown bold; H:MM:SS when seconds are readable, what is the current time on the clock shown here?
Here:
**6:59**
